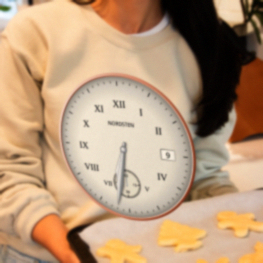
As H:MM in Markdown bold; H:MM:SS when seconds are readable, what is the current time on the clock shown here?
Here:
**6:32**
